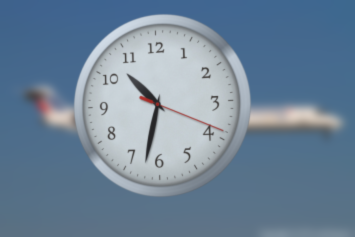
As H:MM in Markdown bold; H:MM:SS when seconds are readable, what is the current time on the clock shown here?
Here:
**10:32:19**
